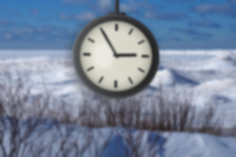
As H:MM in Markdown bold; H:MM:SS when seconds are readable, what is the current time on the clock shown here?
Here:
**2:55**
